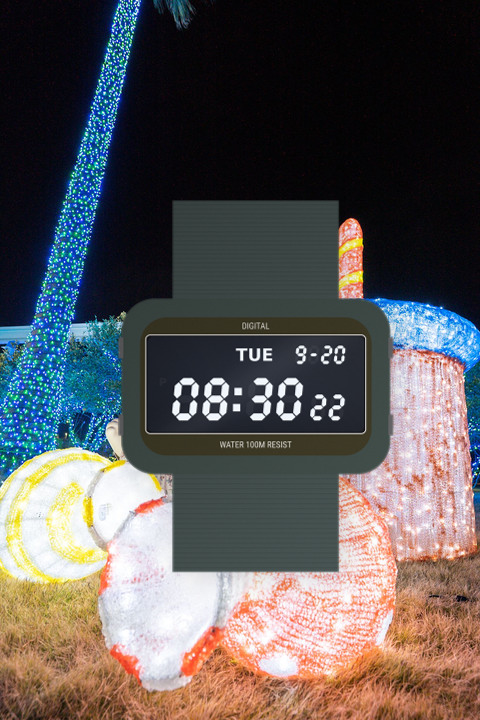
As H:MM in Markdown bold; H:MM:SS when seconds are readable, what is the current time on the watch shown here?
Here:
**8:30:22**
